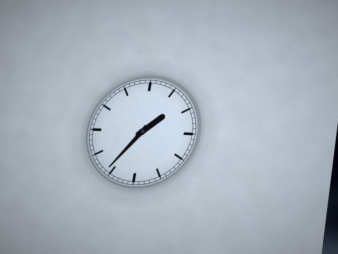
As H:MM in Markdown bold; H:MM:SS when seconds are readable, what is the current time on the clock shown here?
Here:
**1:36**
